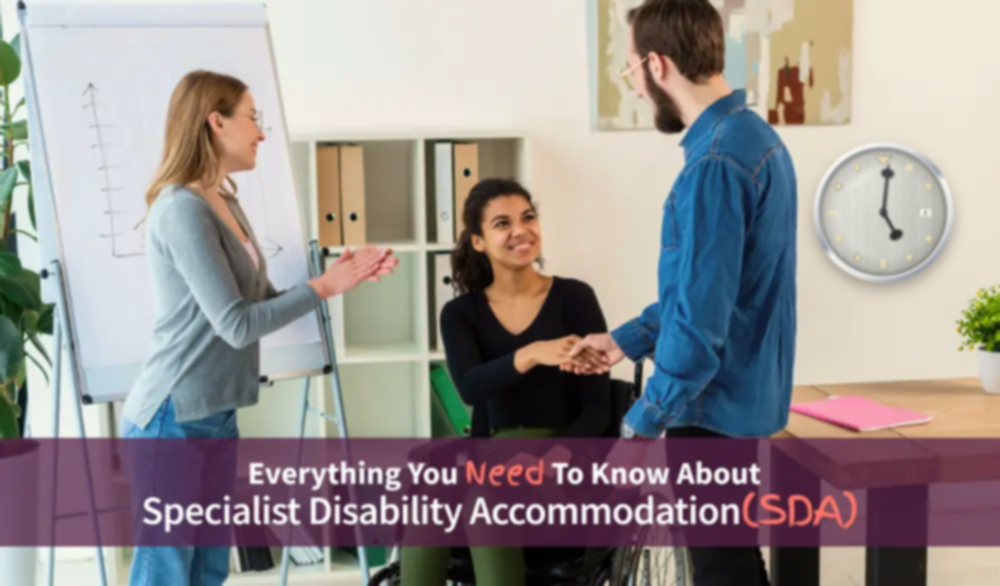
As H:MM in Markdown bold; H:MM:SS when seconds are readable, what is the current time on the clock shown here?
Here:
**5:01**
